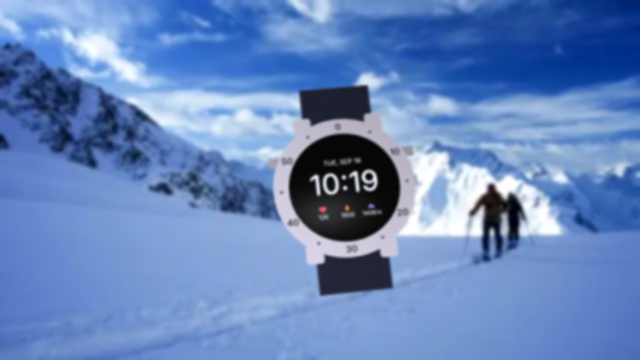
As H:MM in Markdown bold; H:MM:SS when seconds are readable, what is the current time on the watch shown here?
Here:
**10:19**
